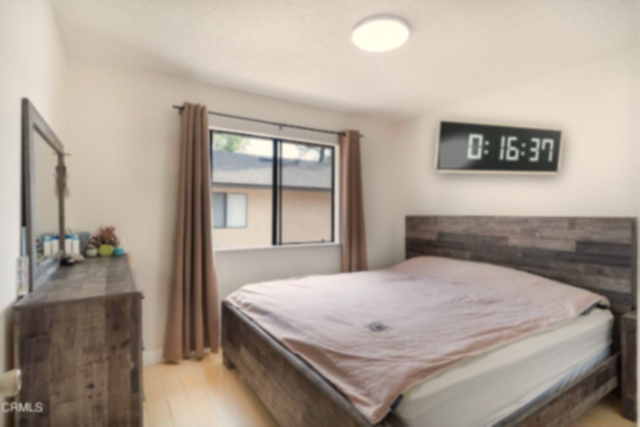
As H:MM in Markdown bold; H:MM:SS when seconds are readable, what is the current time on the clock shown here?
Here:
**0:16:37**
